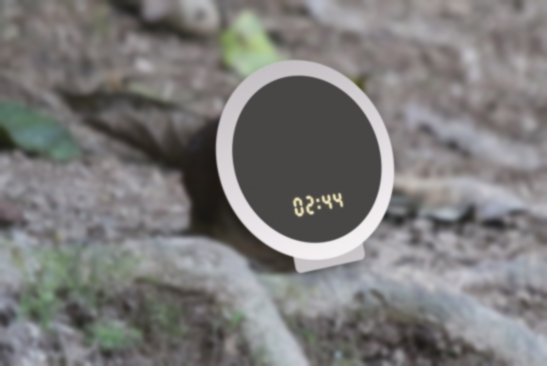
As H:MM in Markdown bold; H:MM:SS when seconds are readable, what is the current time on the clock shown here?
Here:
**2:44**
